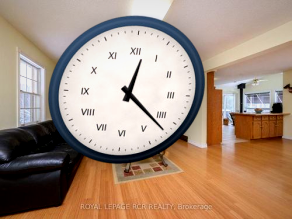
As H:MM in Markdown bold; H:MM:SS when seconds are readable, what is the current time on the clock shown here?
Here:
**12:22**
